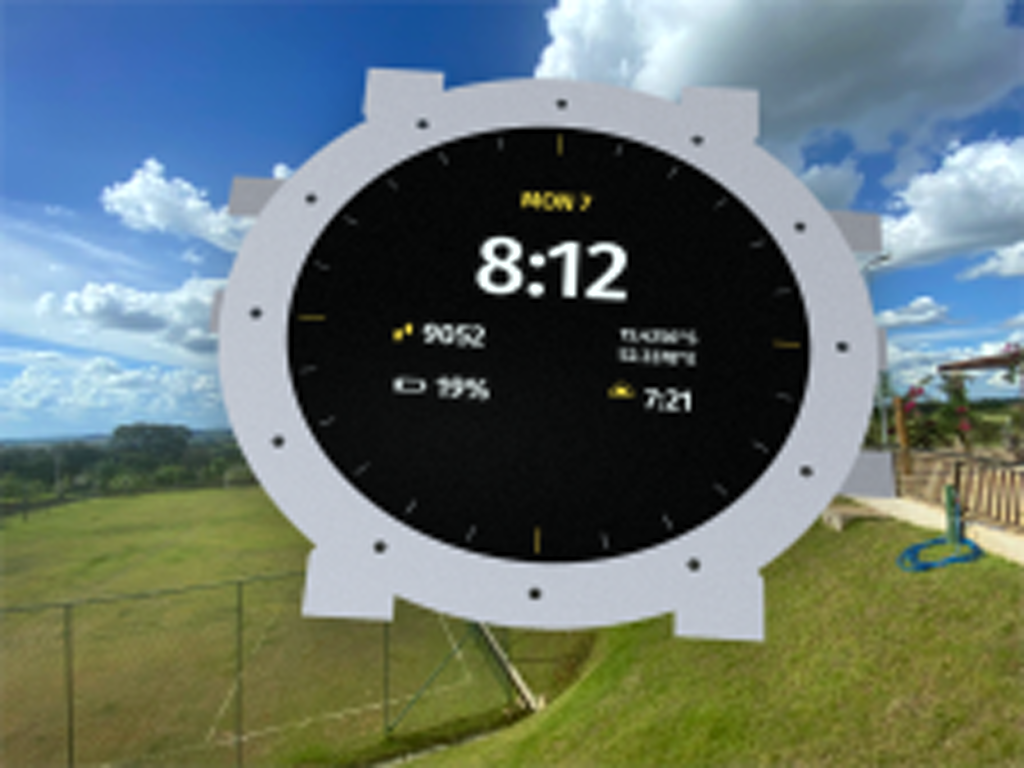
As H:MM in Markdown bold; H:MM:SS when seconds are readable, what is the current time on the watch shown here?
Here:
**8:12**
